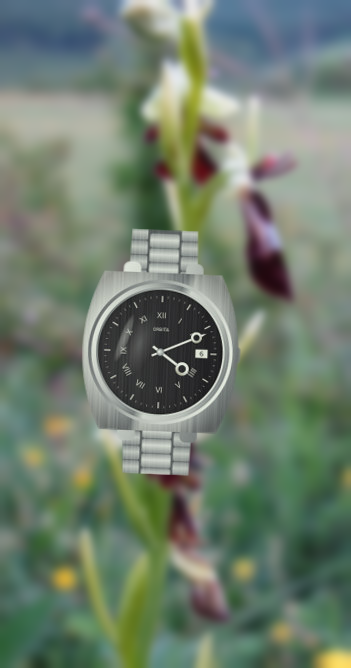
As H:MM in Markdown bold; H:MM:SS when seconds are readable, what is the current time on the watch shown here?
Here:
**4:11**
